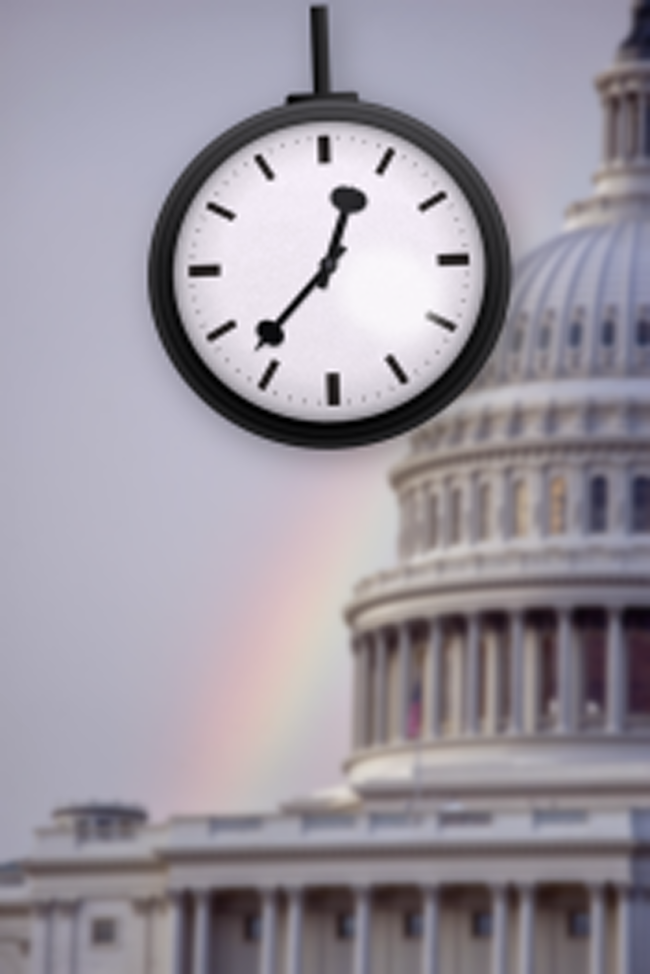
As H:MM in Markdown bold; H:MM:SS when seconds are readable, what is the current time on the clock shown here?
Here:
**12:37**
